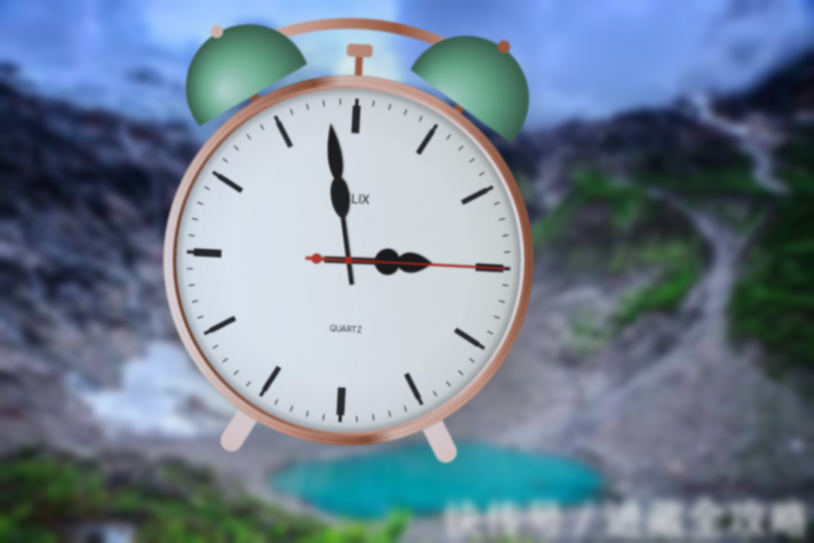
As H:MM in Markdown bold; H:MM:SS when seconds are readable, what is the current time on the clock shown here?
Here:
**2:58:15**
